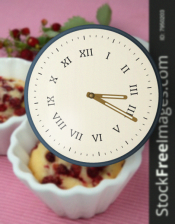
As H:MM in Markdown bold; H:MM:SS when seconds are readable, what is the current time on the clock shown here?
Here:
**3:21**
